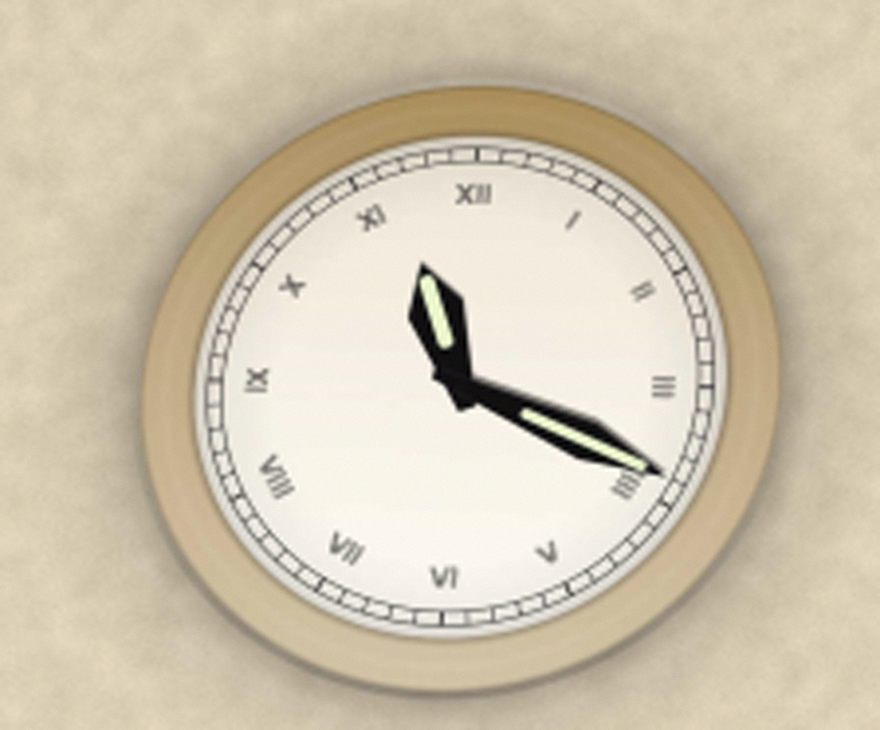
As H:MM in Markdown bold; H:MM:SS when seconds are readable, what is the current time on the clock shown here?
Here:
**11:19**
